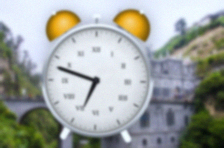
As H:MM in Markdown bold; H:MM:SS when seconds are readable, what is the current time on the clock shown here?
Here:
**6:48**
